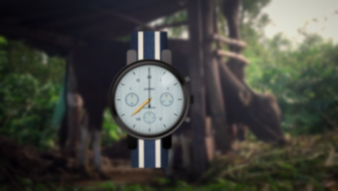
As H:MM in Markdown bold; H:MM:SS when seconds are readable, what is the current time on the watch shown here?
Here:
**7:38**
